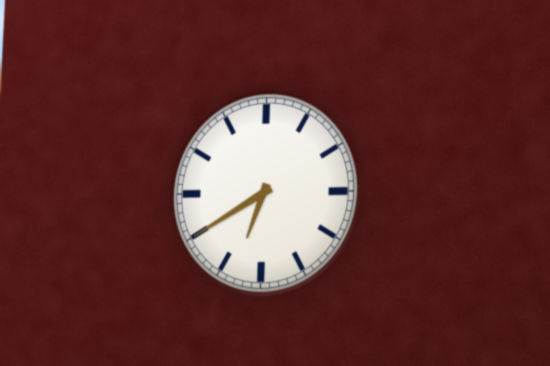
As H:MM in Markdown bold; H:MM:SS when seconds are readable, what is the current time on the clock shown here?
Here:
**6:40**
